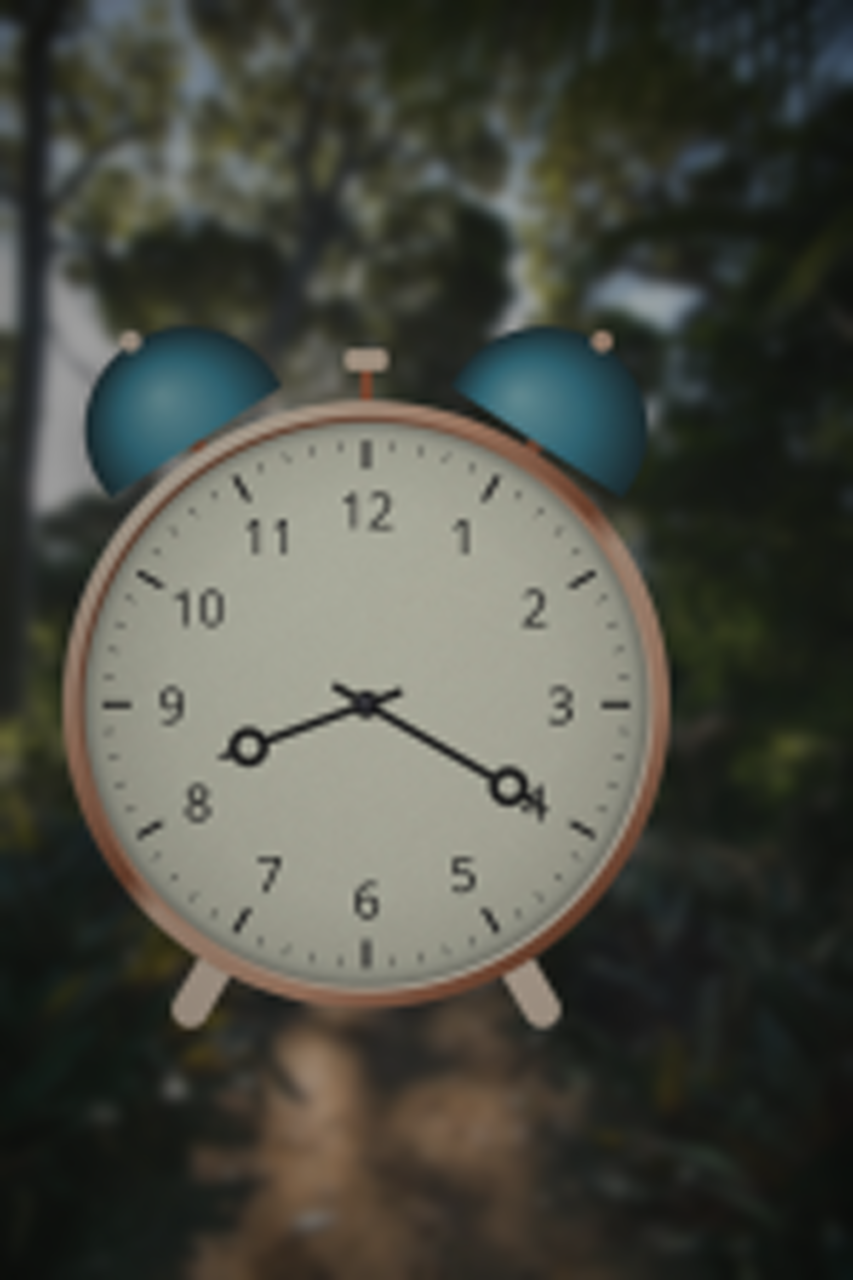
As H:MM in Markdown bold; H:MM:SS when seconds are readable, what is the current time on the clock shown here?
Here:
**8:20**
